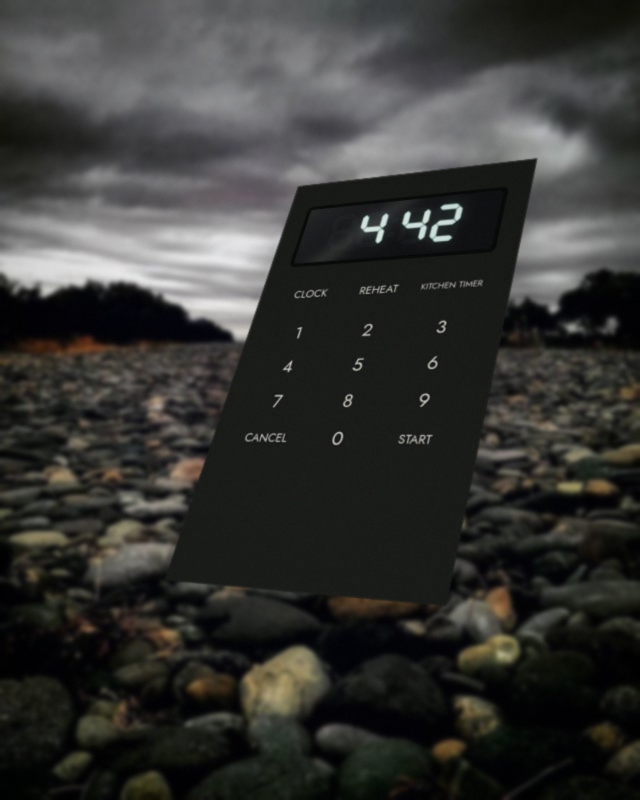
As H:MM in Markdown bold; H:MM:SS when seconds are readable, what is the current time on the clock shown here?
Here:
**4:42**
